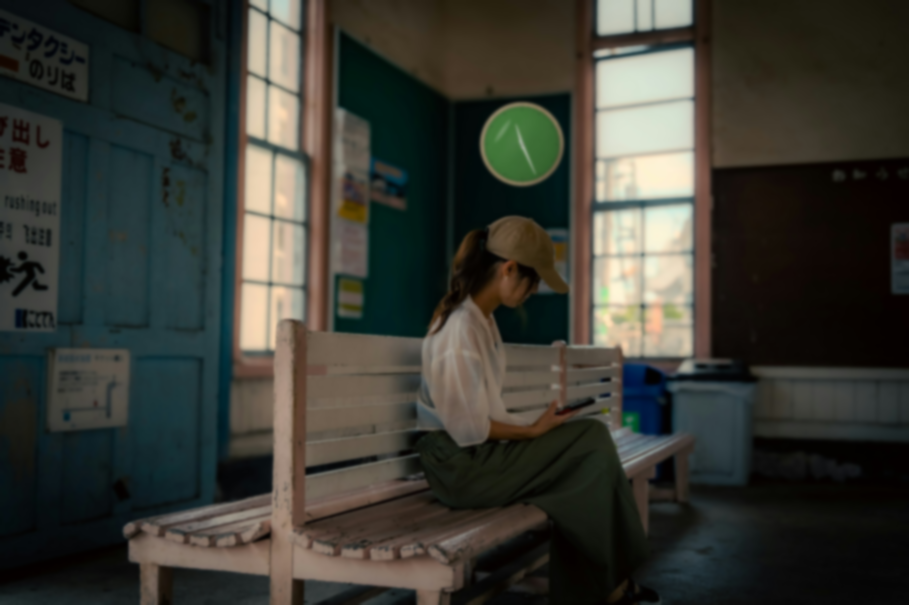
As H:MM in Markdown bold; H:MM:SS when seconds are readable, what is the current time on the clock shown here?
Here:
**11:26**
